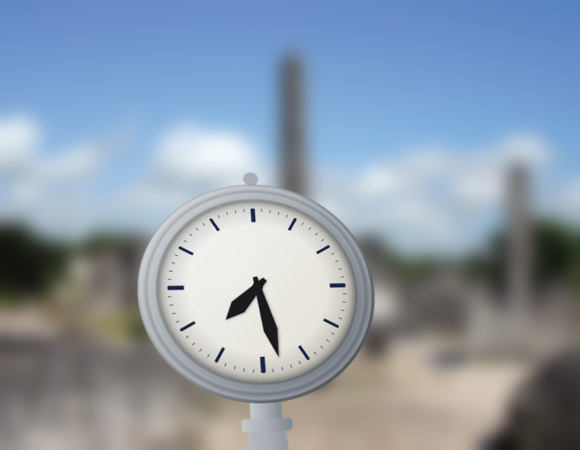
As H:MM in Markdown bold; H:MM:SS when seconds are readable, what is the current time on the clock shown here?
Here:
**7:28**
